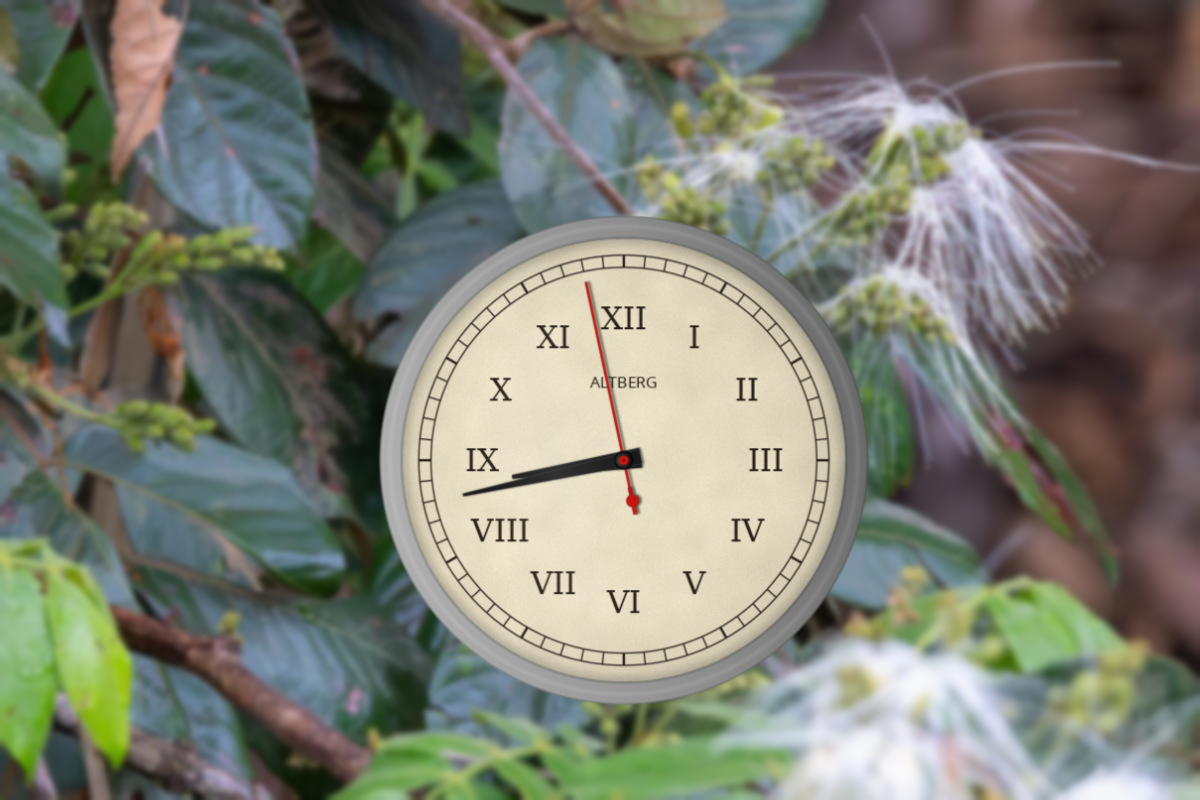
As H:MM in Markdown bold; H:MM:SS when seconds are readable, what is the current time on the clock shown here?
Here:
**8:42:58**
